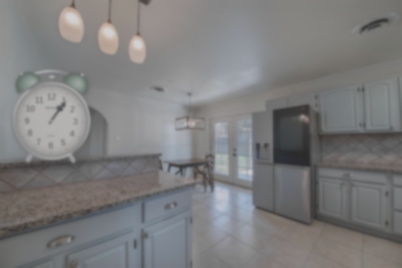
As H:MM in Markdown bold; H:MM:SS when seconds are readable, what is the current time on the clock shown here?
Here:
**1:06**
